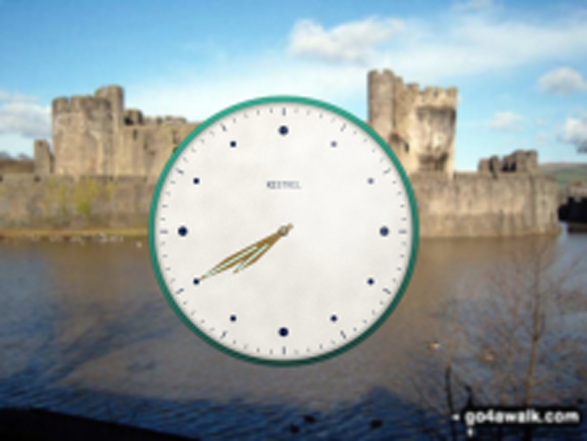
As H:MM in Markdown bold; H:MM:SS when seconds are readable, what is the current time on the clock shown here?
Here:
**7:40**
